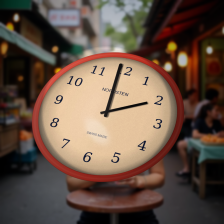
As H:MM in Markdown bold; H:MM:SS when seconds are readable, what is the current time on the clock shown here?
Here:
**1:59**
